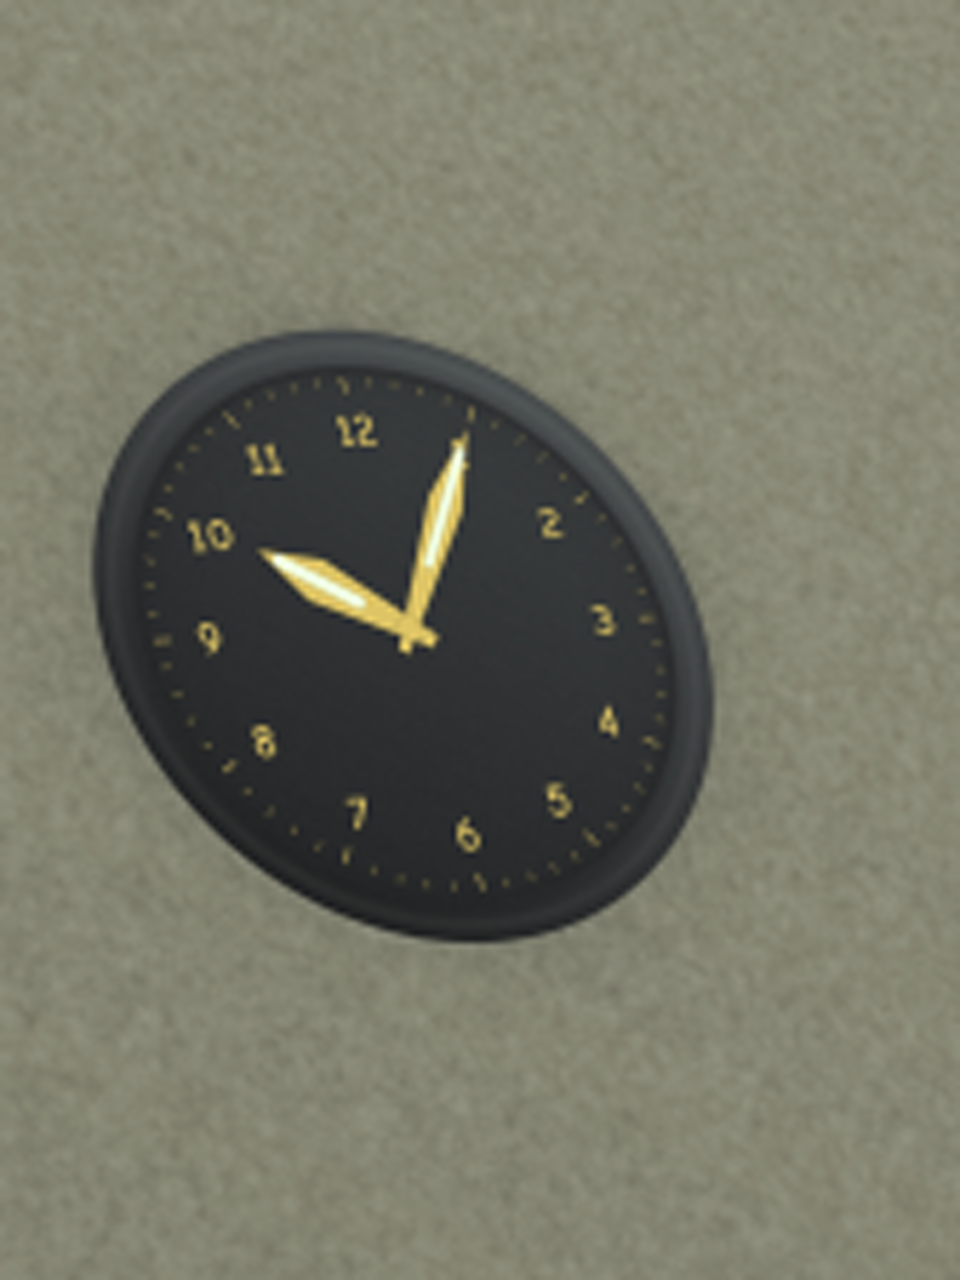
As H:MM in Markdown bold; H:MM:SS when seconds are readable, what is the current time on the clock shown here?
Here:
**10:05**
